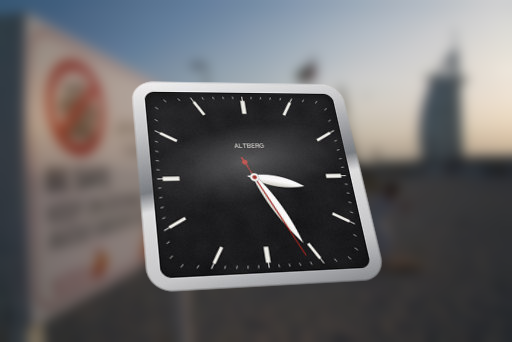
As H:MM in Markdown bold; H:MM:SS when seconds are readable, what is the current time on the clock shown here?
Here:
**3:25:26**
